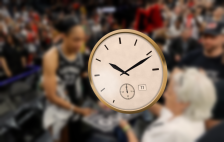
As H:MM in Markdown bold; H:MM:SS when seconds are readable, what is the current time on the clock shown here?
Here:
**10:11**
